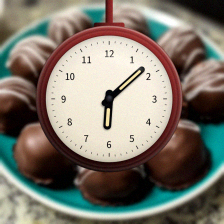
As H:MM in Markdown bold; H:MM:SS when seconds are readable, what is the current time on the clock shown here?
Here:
**6:08**
